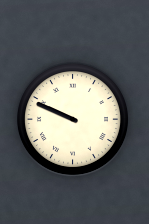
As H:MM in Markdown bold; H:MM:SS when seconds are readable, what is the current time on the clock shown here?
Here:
**9:49**
